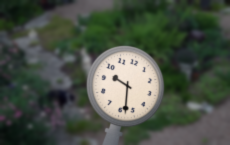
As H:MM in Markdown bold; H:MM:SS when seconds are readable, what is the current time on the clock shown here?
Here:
**9:28**
